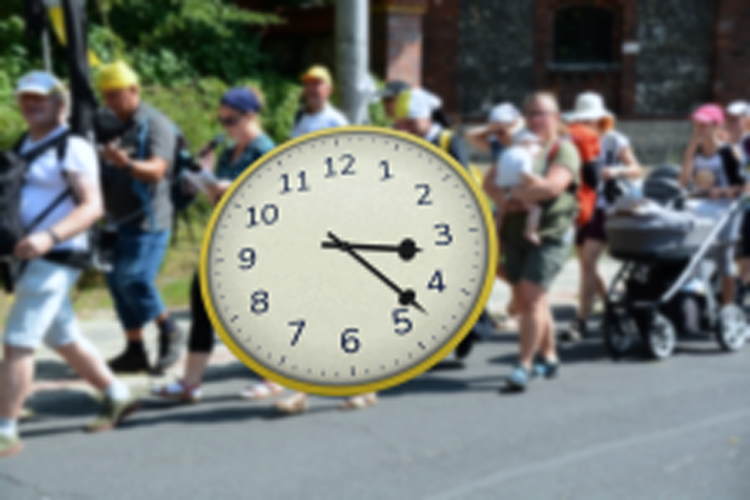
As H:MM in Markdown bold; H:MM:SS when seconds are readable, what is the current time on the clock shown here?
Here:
**3:23**
